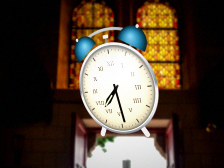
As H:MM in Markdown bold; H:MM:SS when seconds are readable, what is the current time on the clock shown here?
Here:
**7:29**
